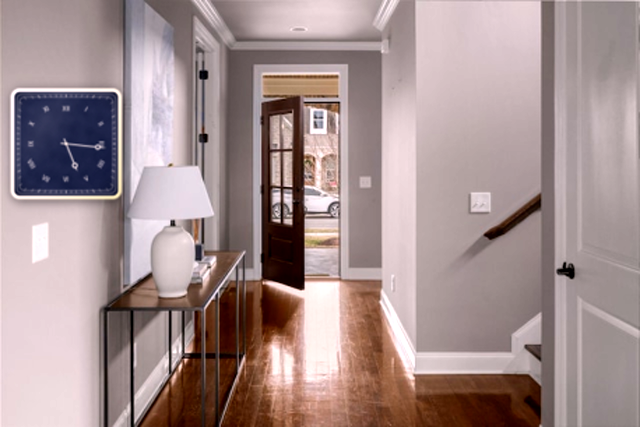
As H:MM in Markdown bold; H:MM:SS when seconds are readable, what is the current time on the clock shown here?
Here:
**5:16**
